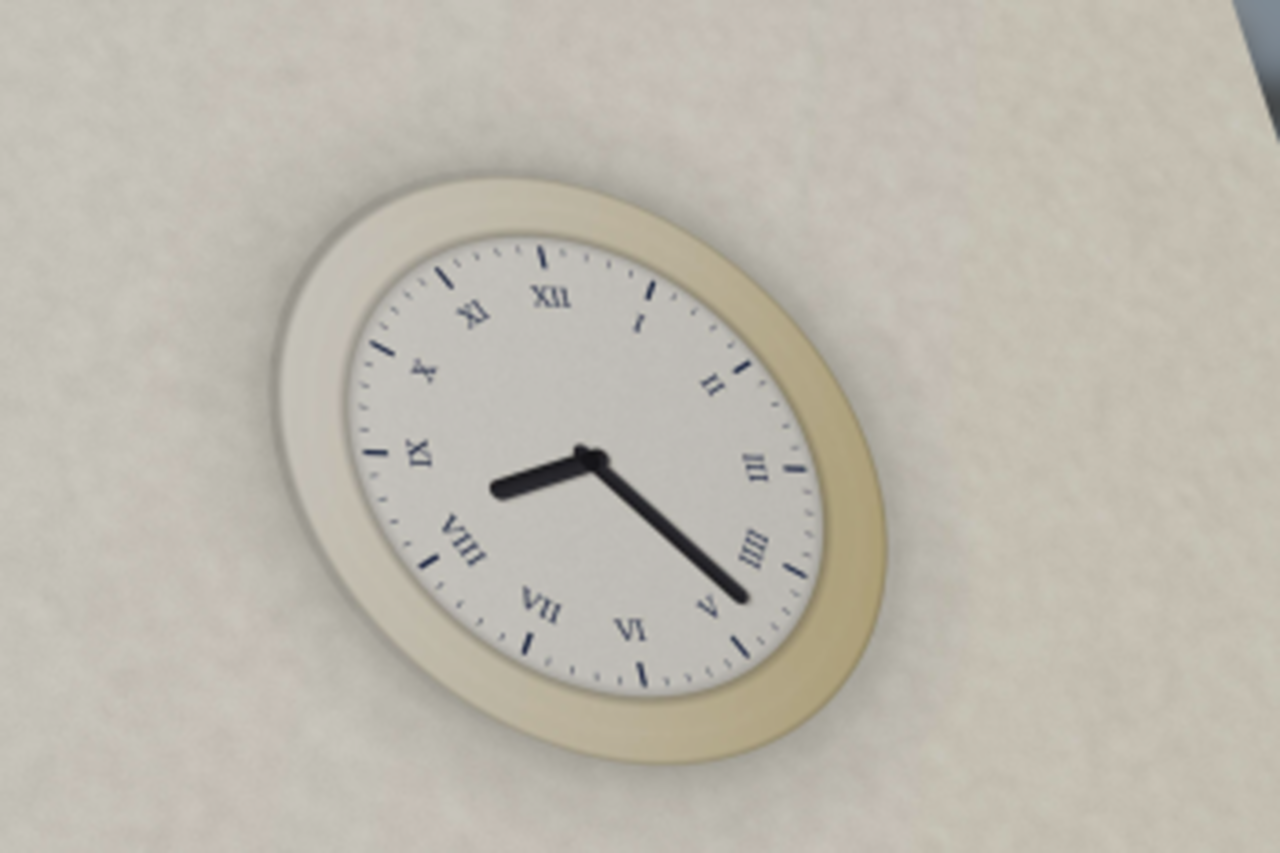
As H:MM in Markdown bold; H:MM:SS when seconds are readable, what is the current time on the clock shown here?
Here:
**8:23**
